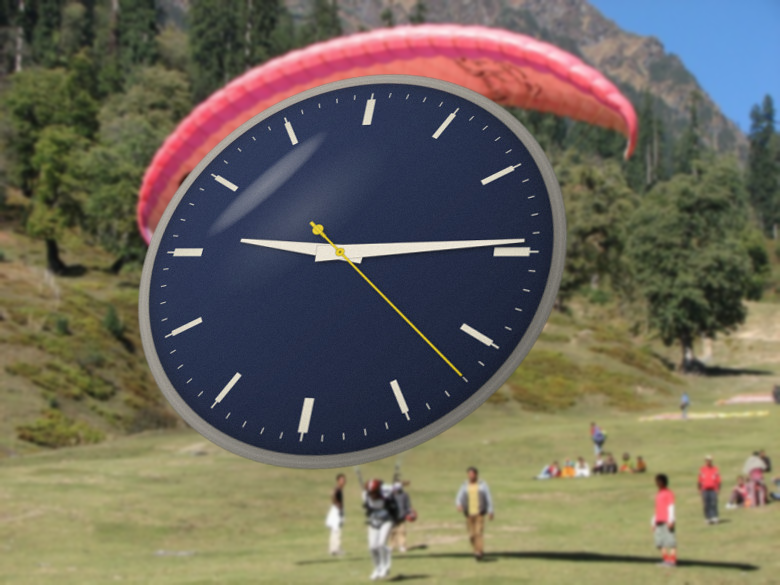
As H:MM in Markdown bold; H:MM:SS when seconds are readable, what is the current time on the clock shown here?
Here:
**9:14:22**
